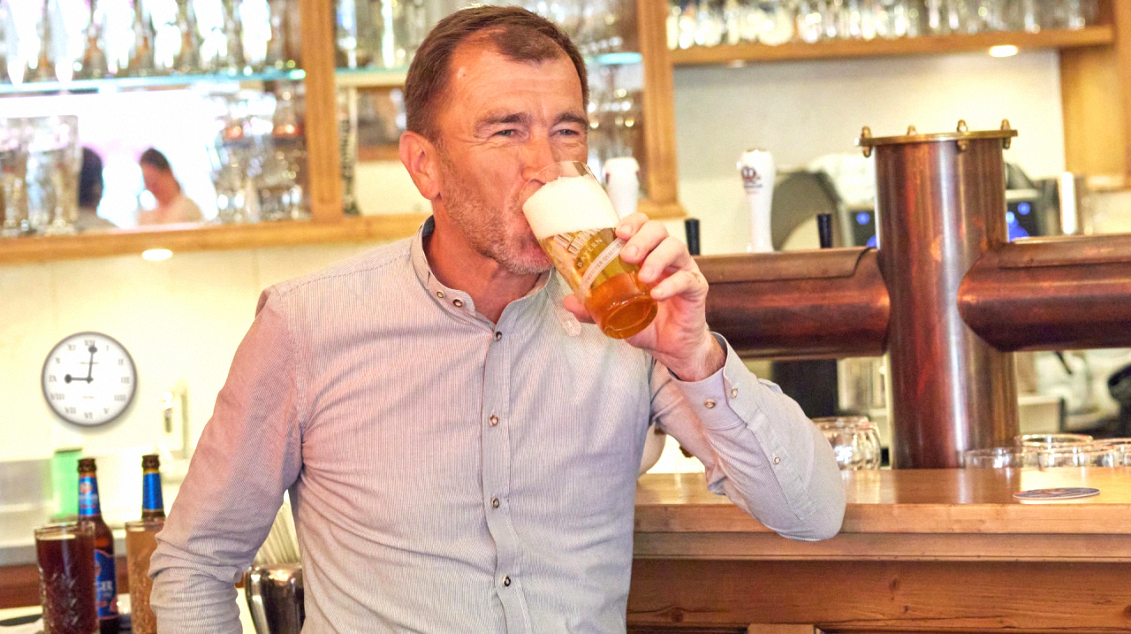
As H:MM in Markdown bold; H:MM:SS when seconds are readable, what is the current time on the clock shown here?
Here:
**9:01**
